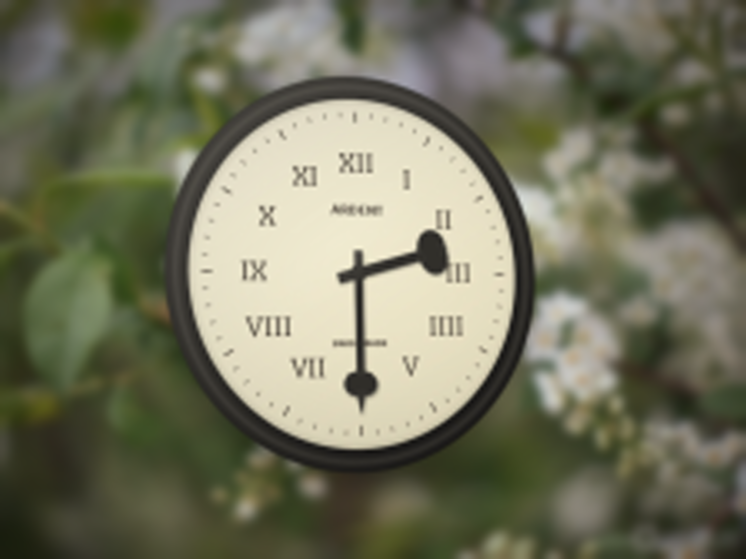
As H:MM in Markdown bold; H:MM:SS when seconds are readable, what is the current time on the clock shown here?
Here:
**2:30**
